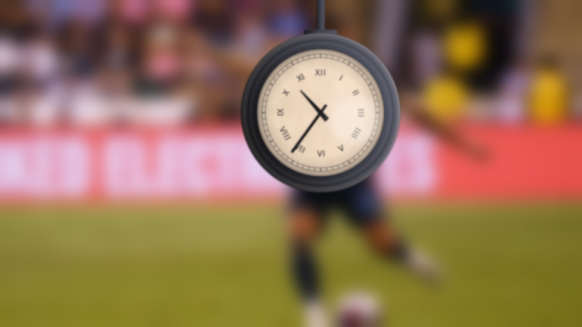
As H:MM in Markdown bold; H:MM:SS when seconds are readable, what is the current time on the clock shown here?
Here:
**10:36**
